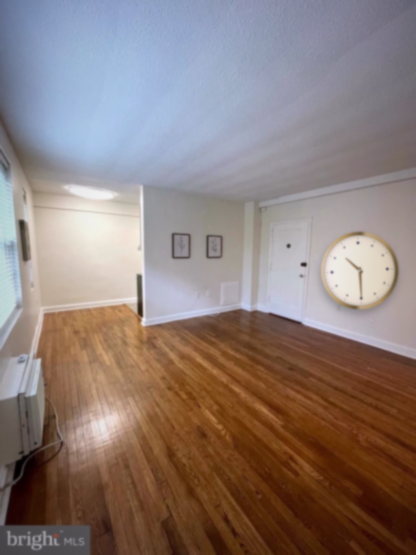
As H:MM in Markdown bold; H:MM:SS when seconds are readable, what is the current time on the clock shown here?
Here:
**10:30**
